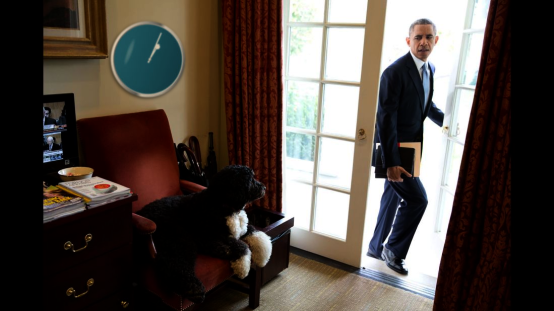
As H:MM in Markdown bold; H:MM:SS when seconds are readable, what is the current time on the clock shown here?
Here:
**1:04**
